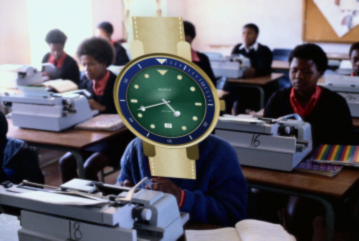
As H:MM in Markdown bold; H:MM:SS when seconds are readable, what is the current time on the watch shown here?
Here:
**4:42**
